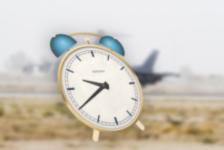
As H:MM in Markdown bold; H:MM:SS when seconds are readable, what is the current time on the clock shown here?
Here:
**9:40**
